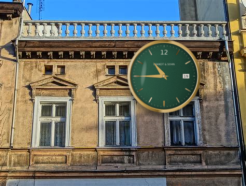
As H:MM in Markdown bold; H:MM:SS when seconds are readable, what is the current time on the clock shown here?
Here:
**10:45**
